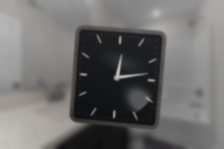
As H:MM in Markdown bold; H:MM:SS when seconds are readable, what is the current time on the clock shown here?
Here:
**12:13**
